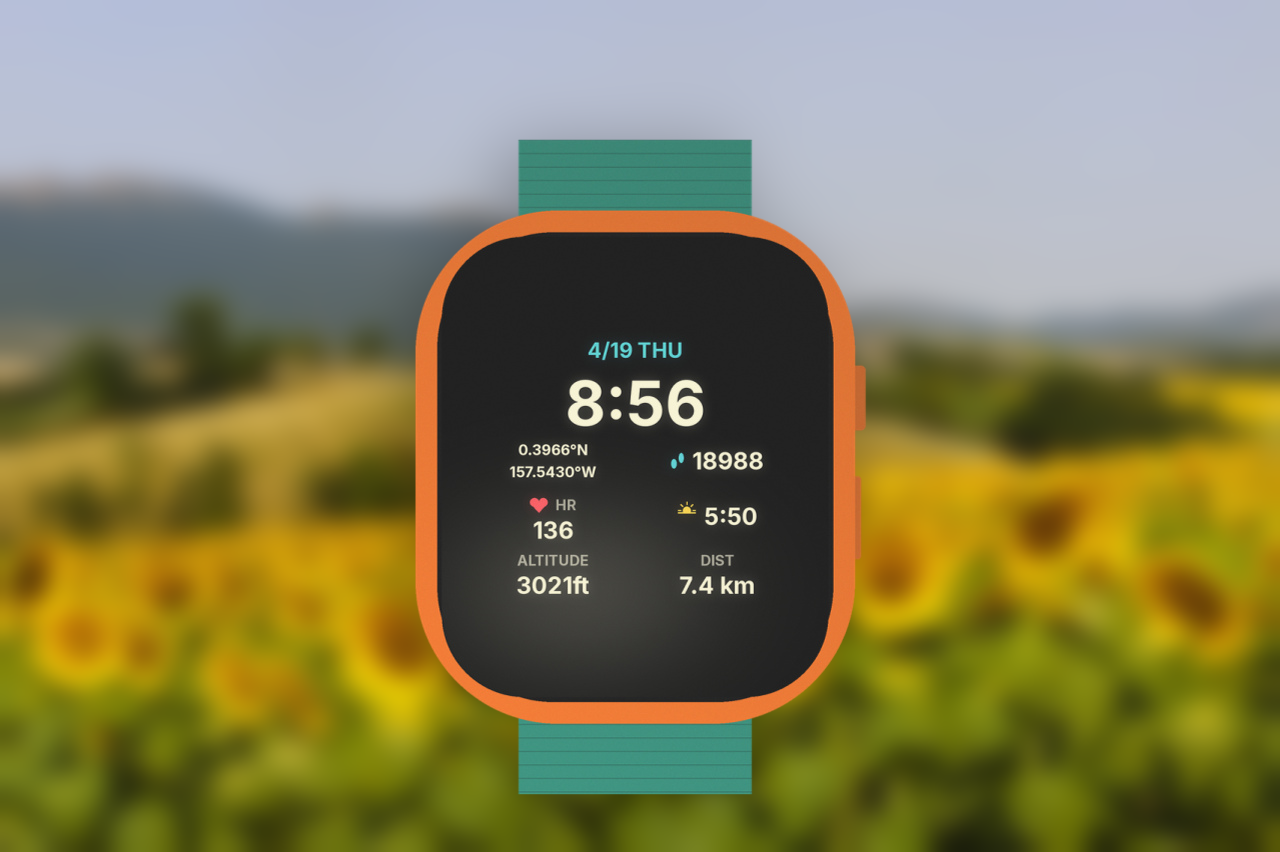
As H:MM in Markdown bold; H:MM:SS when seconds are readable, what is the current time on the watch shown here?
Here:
**8:56**
